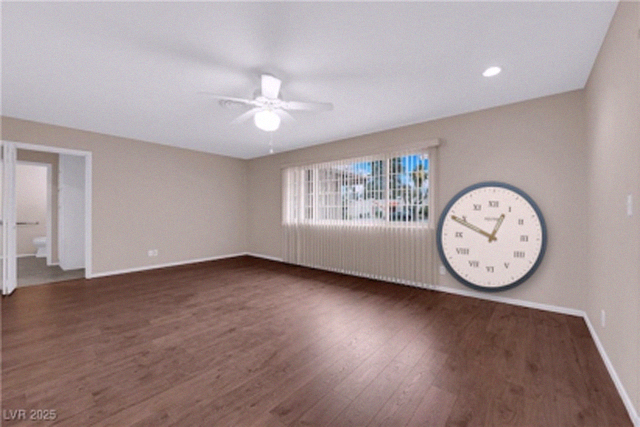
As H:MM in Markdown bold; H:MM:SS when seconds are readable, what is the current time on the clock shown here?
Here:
**12:49**
